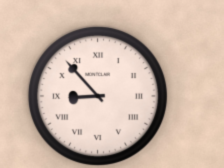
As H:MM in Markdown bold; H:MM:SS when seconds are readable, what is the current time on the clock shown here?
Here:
**8:53**
